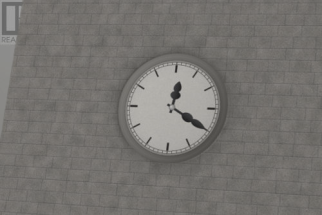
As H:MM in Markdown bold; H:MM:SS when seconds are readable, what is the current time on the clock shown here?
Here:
**12:20**
